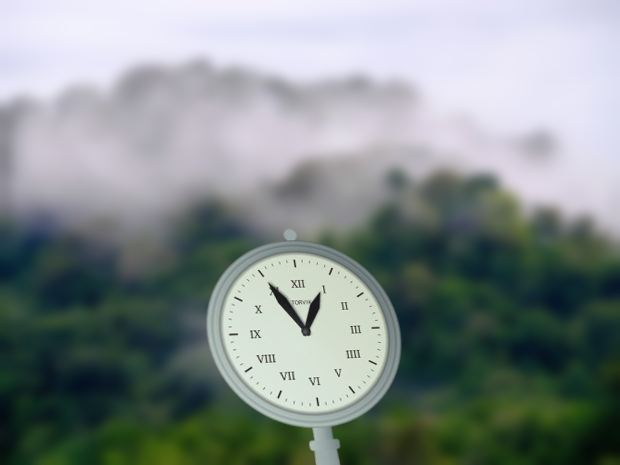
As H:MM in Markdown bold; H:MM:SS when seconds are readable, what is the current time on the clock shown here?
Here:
**12:55**
